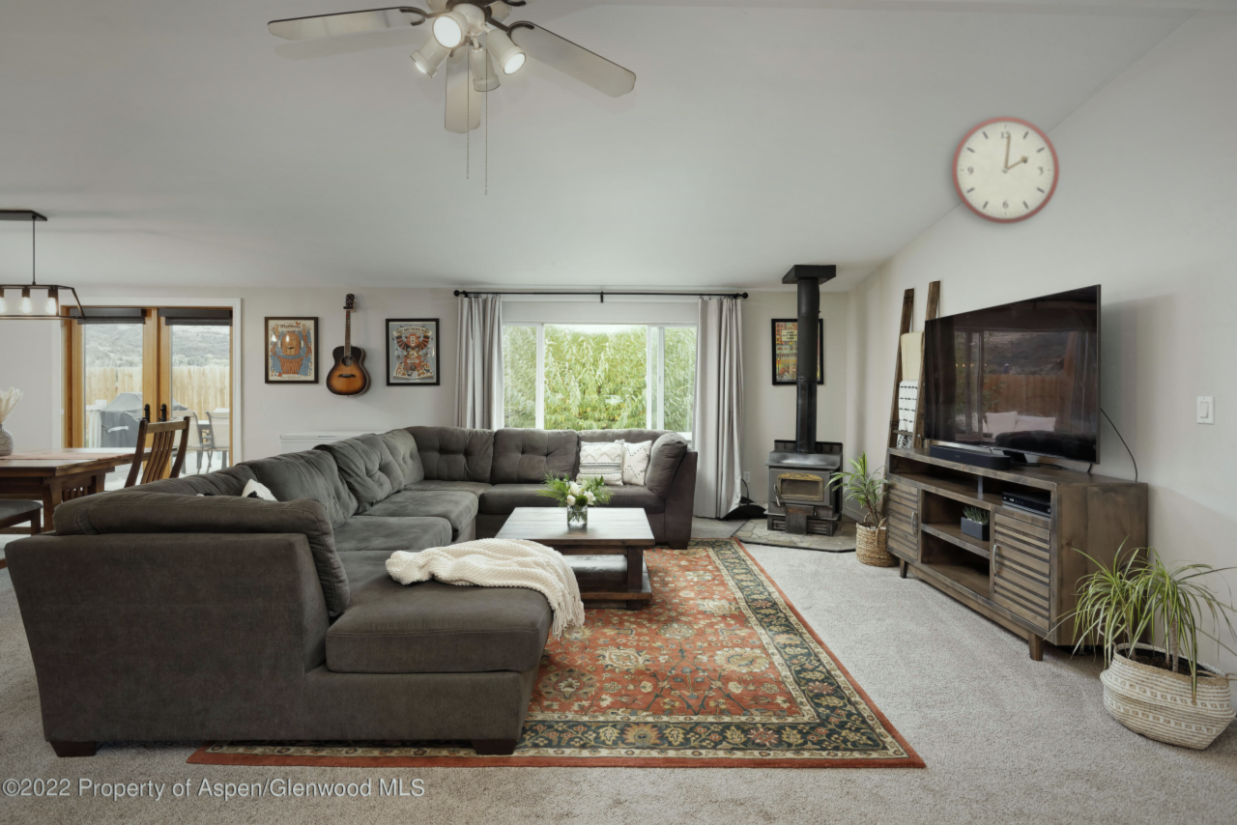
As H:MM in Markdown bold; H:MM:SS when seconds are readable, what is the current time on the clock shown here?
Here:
**2:01**
